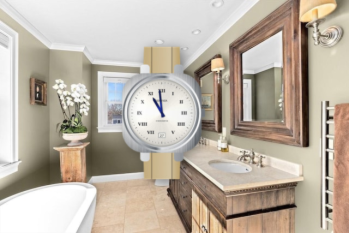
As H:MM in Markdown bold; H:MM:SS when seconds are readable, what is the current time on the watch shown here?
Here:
**10:59**
